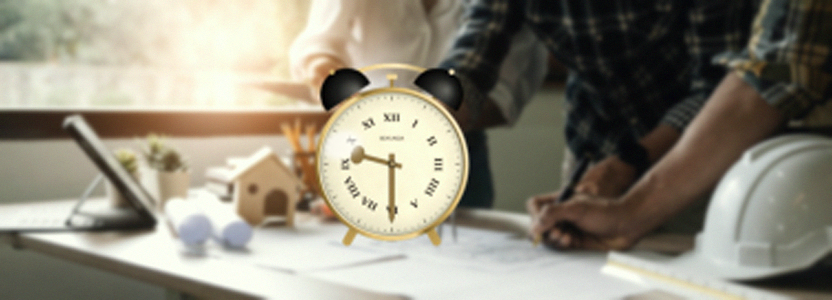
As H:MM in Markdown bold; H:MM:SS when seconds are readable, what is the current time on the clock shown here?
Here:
**9:30**
